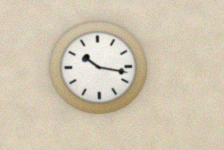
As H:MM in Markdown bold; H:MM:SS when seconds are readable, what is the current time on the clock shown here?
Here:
**10:17**
